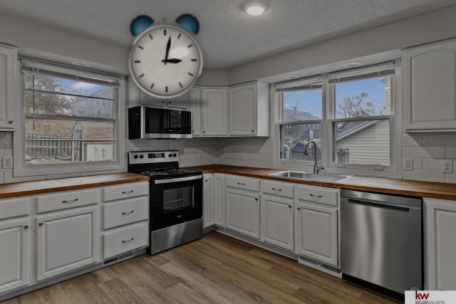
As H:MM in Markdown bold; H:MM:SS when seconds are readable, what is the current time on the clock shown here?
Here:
**3:02**
